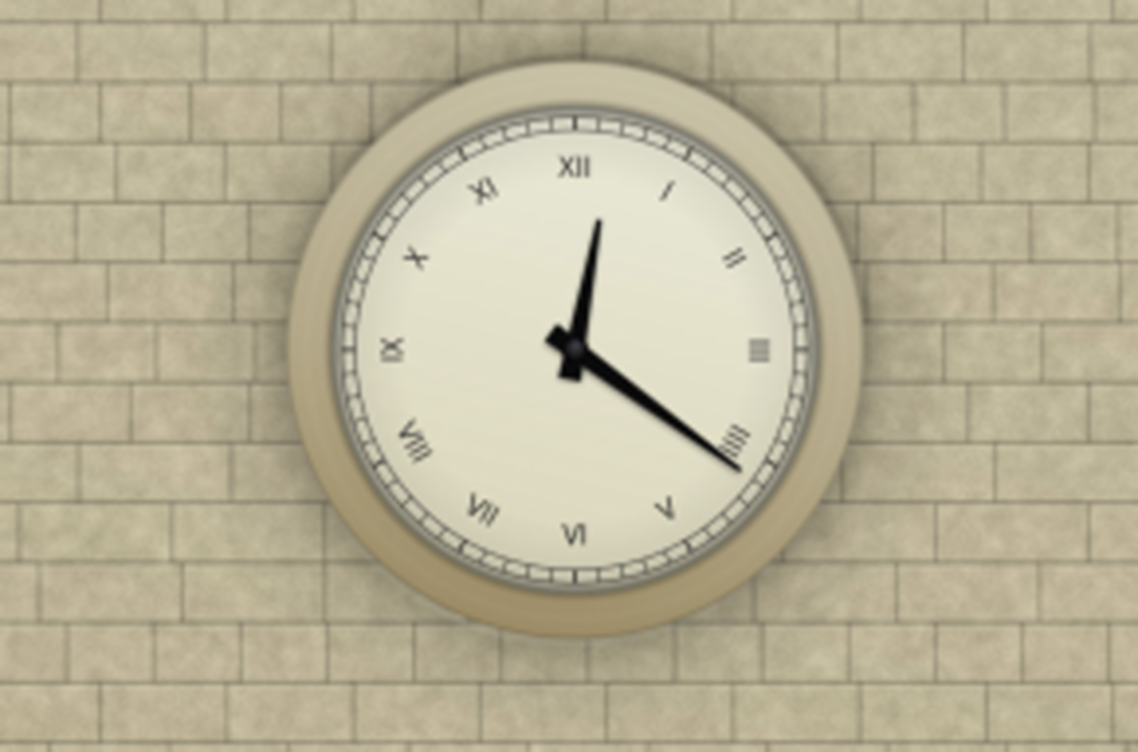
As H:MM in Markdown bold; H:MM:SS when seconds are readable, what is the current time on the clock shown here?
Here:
**12:21**
